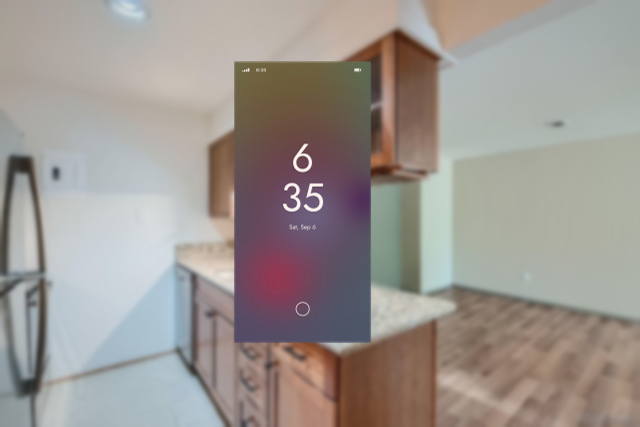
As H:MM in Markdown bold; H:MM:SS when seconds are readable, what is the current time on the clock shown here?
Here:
**6:35**
